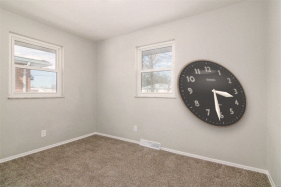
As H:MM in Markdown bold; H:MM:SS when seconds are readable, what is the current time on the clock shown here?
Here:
**3:31**
